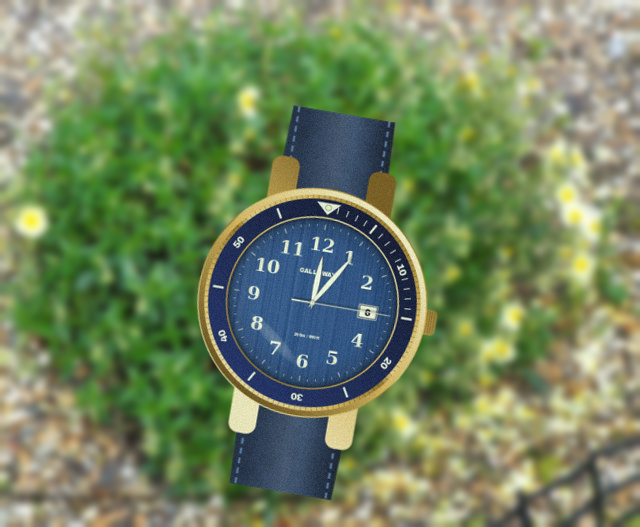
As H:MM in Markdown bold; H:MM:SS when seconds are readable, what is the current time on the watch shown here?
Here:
**12:05:15**
